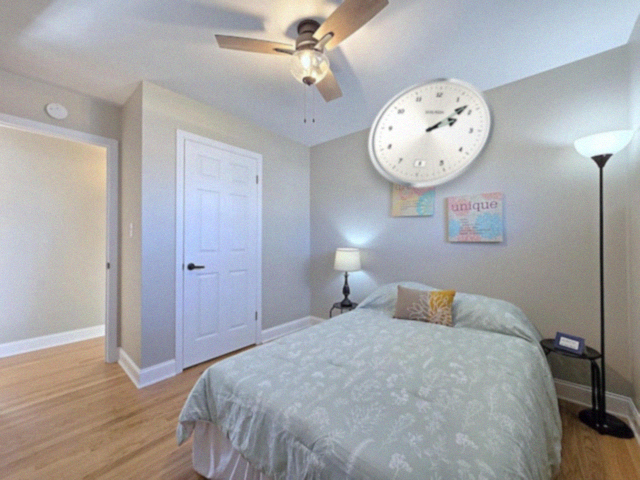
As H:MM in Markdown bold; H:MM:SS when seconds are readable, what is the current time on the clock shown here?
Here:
**2:08**
